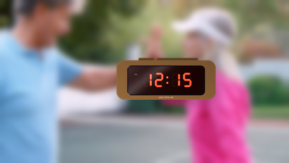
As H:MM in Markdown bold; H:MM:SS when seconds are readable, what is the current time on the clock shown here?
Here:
**12:15**
